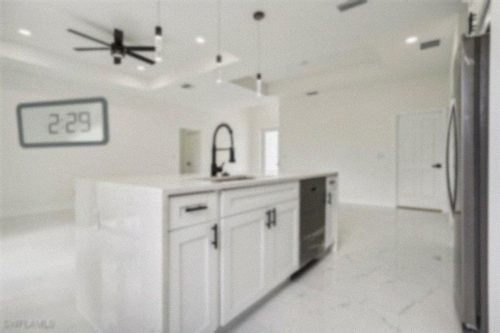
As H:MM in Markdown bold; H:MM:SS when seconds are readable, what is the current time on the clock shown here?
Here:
**2:29**
